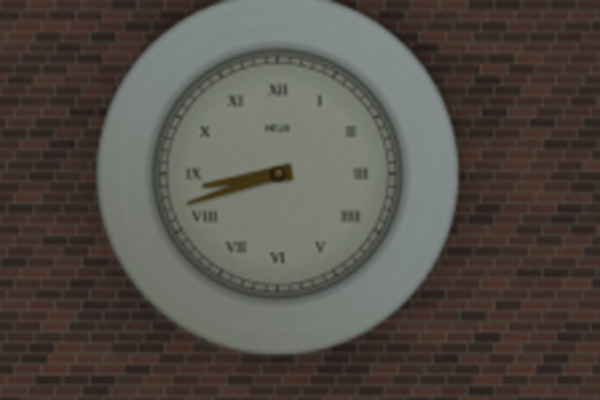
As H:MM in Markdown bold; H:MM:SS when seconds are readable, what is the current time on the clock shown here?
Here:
**8:42**
